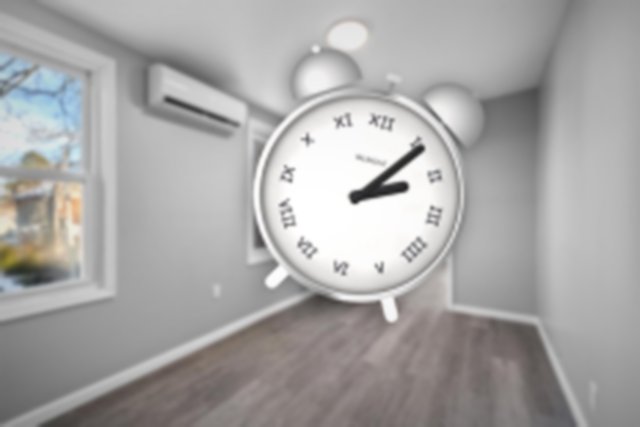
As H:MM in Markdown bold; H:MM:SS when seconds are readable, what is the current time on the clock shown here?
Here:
**2:06**
